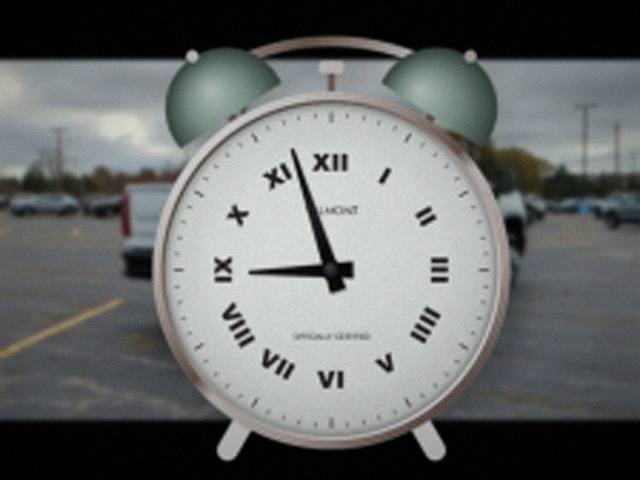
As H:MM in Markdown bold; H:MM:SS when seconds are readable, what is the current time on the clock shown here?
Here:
**8:57**
